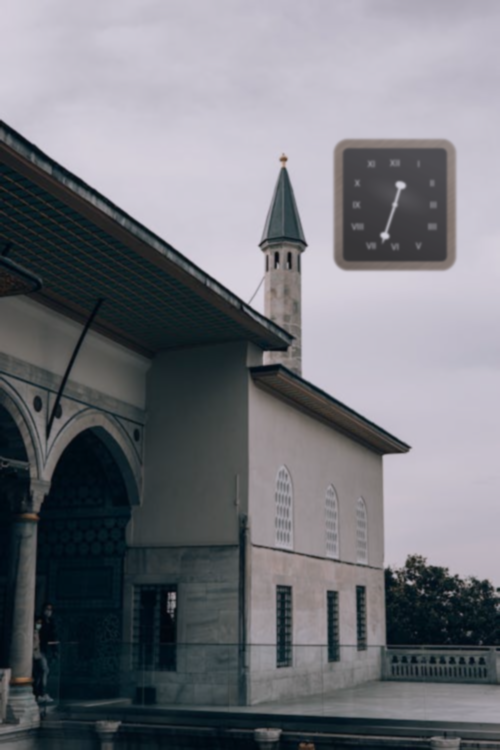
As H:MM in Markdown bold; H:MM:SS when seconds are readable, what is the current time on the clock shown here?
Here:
**12:33**
